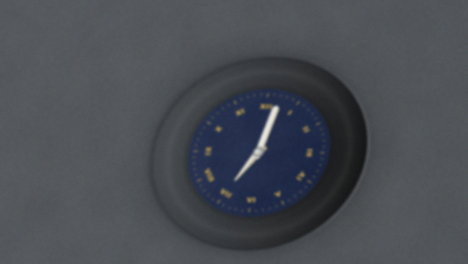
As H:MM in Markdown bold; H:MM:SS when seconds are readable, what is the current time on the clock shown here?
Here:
**7:02**
